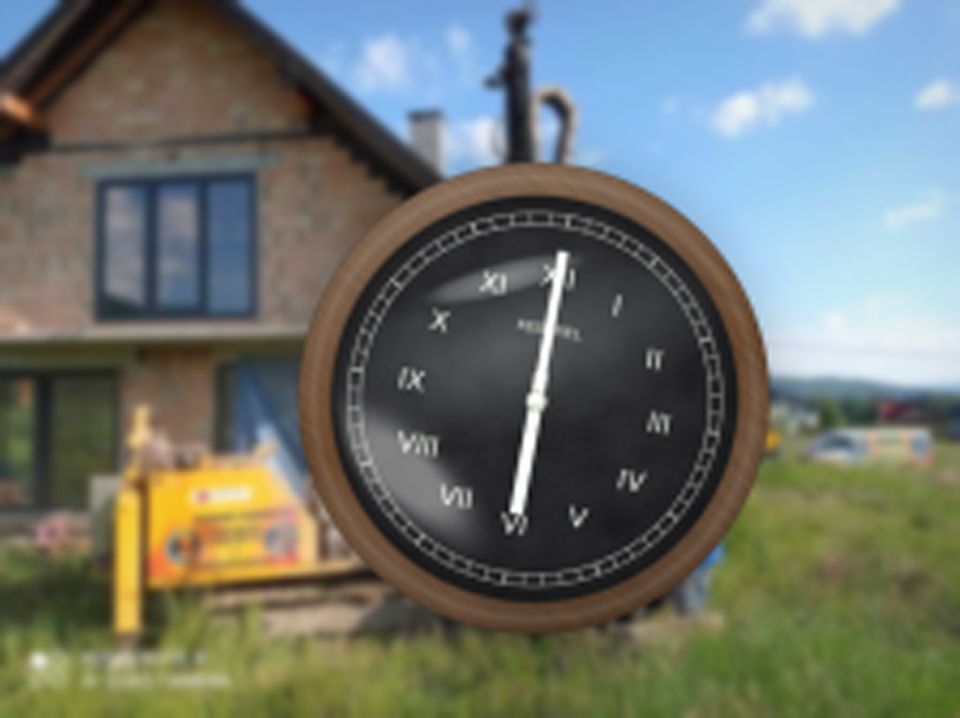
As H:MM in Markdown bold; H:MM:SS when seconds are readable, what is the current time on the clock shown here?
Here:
**6:00**
